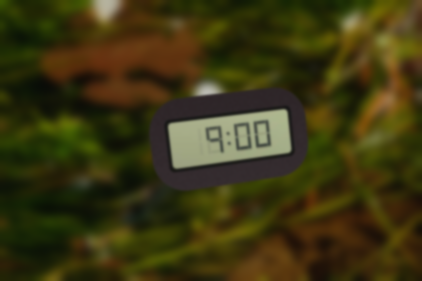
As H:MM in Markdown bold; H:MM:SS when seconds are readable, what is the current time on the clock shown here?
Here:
**9:00**
